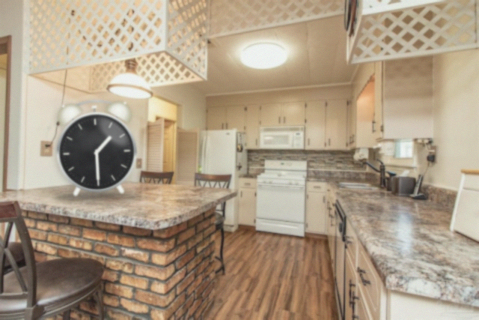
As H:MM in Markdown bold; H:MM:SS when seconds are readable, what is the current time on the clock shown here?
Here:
**1:30**
